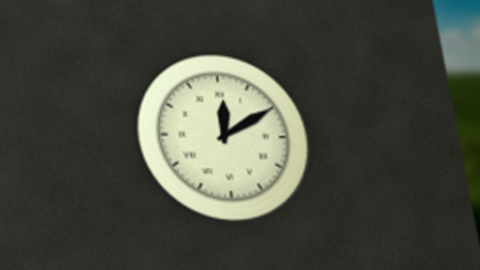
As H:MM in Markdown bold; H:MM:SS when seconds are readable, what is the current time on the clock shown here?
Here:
**12:10**
